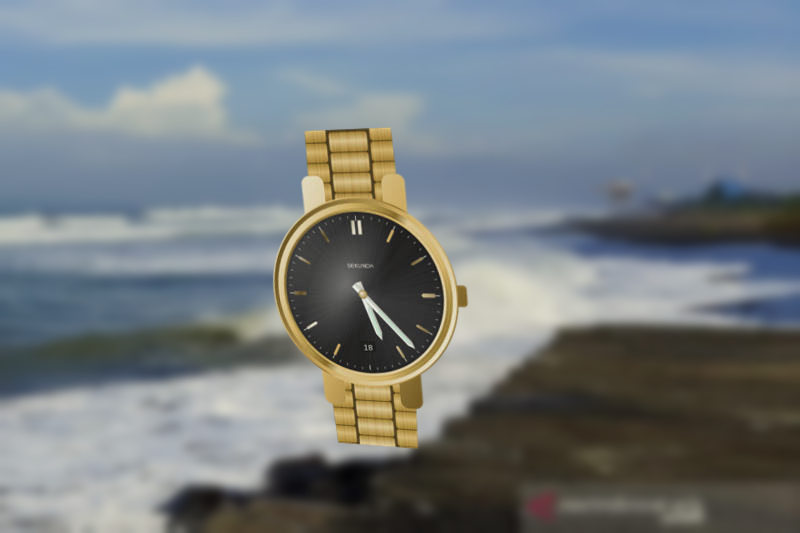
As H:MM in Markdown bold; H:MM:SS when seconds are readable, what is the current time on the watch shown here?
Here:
**5:23**
